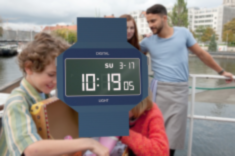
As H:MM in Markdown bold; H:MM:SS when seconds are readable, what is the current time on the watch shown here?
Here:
**10:19**
